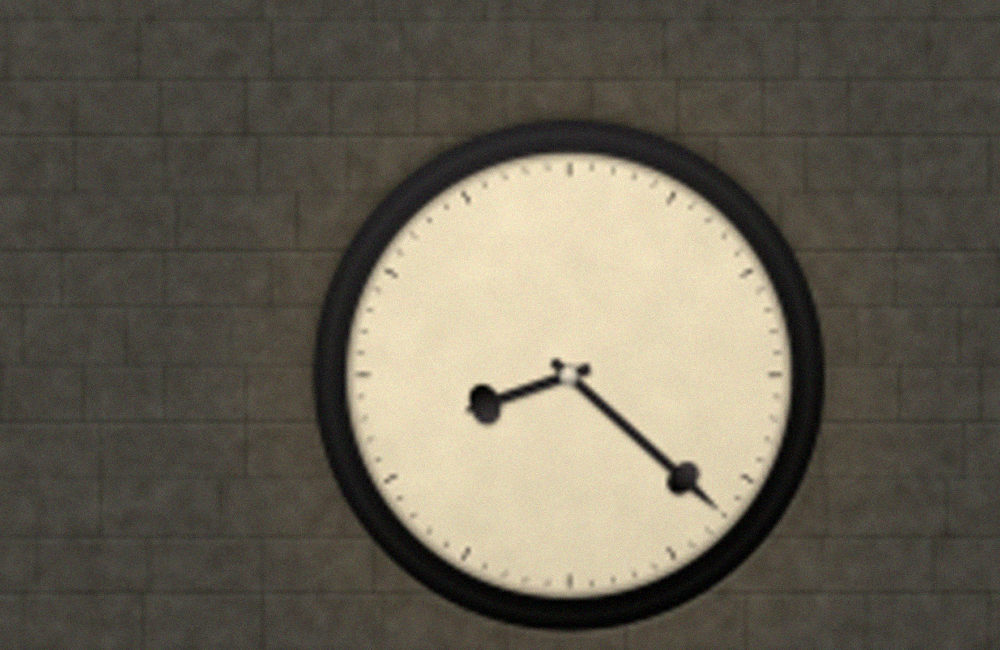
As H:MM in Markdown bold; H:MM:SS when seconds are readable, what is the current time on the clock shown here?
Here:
**8:22**
